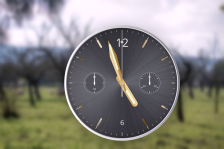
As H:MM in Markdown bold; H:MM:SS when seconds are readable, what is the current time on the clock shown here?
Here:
**4:57**
